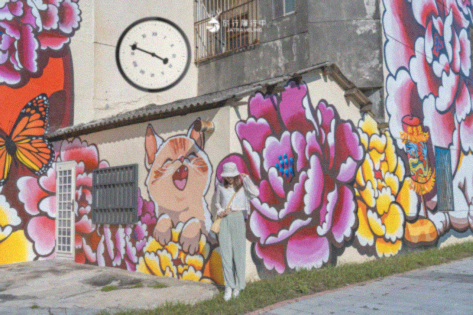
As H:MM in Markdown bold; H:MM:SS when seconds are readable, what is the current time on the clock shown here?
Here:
**3:48**
